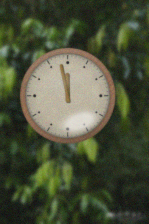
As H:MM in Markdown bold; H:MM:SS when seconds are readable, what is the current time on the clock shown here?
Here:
**11:58**
